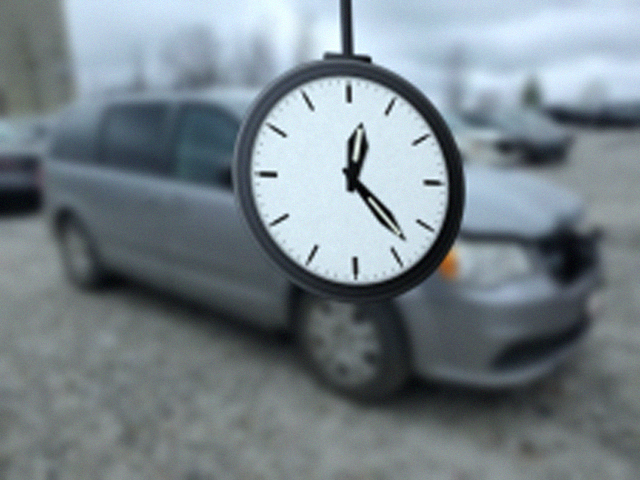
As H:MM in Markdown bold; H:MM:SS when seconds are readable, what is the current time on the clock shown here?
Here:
**12:23**
